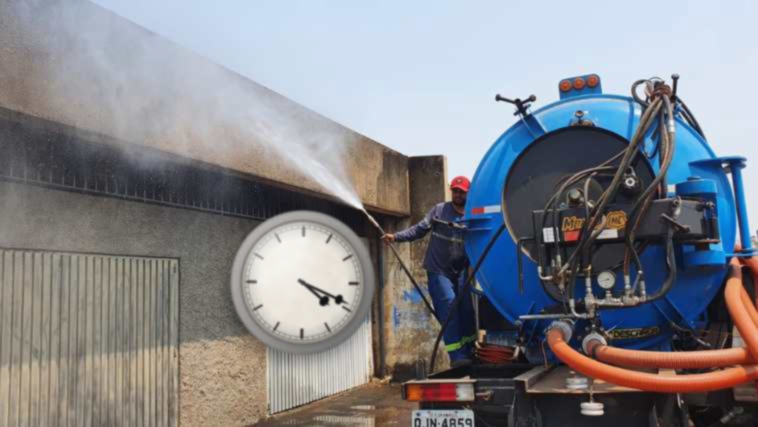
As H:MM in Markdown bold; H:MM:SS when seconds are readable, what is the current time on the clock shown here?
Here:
**4:19**
